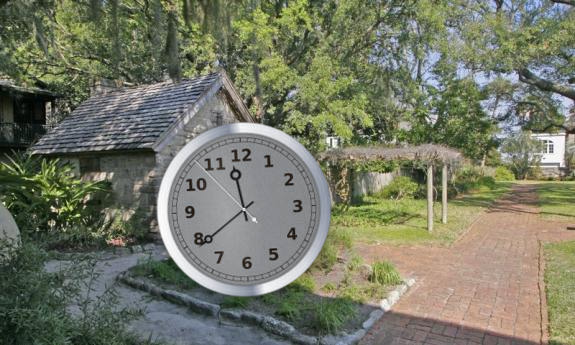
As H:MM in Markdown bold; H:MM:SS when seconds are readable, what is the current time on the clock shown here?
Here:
**11:38:53**
